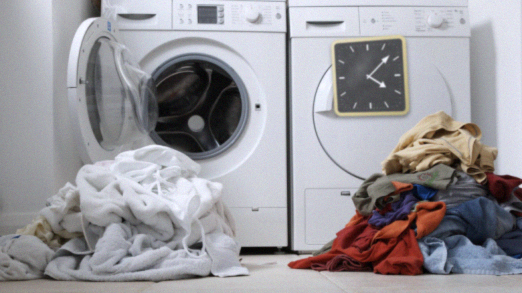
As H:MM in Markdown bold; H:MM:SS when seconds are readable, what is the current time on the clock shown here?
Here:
**4:08**
